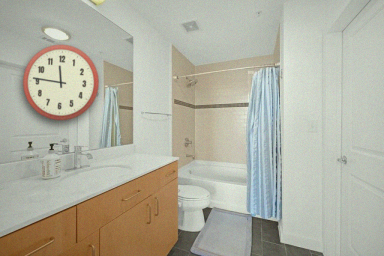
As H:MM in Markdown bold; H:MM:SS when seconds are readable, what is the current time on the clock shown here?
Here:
**11:46**
